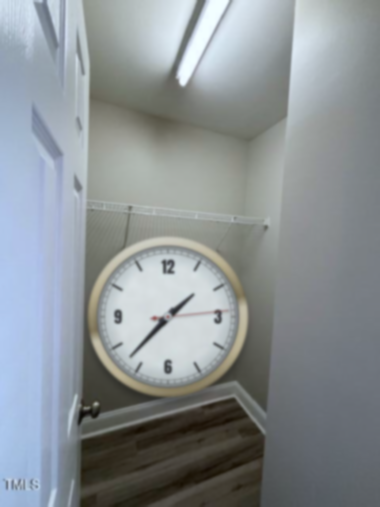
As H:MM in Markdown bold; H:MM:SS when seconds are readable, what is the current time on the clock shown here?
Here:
**1:37:14**
